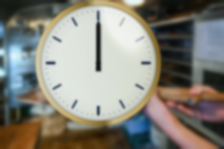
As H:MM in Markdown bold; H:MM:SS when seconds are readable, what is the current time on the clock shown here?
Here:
**12:00**
